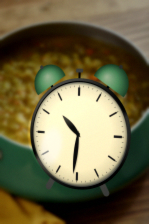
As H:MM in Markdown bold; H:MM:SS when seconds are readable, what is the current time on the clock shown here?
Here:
**10:31**
